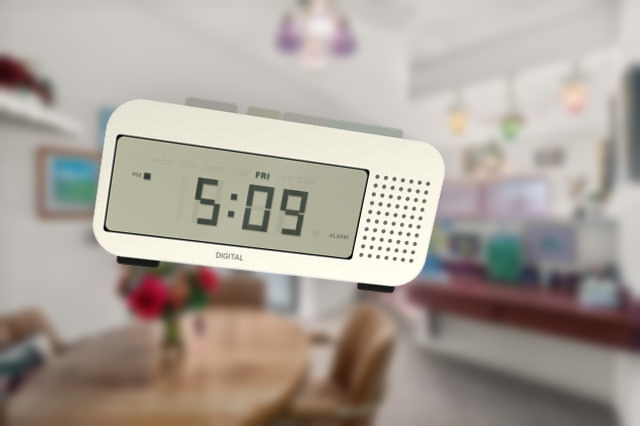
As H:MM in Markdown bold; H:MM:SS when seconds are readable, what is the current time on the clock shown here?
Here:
**5:09**
